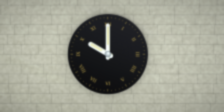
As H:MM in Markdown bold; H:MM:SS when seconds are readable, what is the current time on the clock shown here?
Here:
**10:00**
